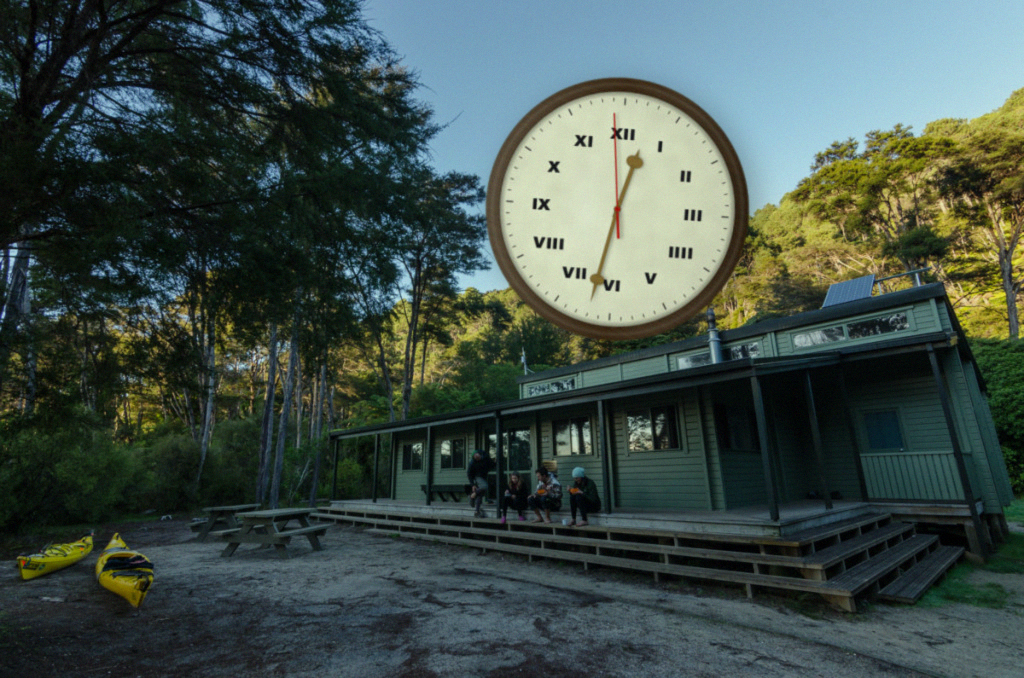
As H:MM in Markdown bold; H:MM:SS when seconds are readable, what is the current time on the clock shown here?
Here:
**12:31:59**
